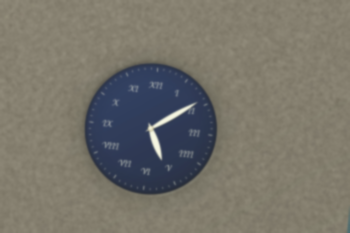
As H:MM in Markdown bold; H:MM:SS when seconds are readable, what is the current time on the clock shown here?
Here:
**5:09**
